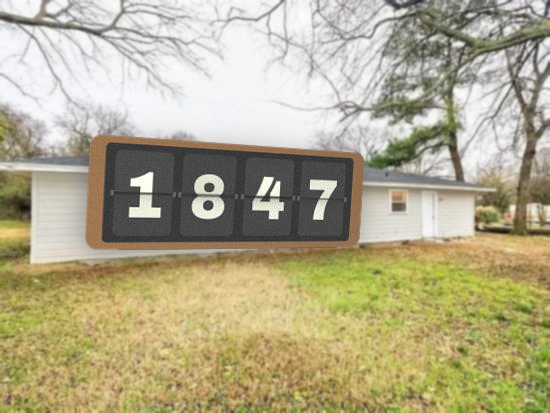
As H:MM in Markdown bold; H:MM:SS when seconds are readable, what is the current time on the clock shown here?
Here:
**18:47**
